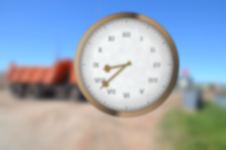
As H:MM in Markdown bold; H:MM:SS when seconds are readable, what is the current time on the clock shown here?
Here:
**8:38**
